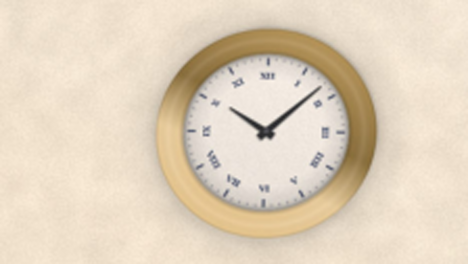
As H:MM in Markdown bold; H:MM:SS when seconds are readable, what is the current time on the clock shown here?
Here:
**10:08**
